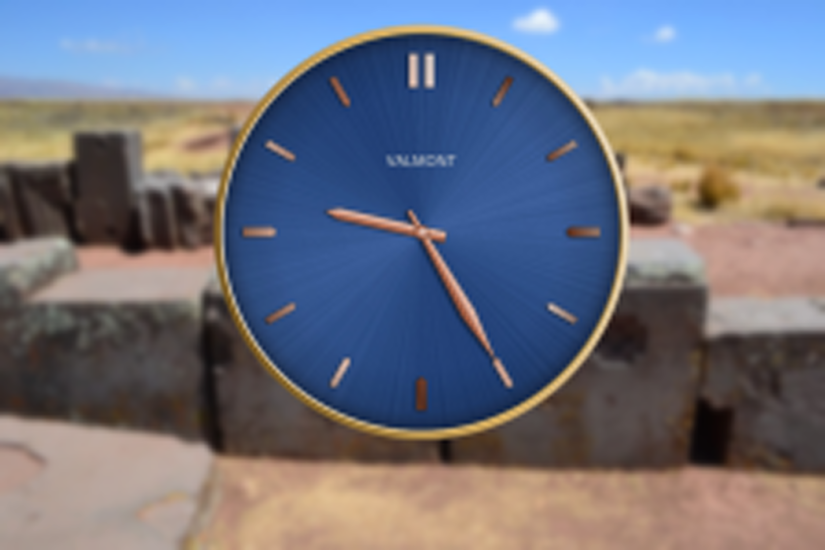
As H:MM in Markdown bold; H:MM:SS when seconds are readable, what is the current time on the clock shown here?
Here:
**9:25**
